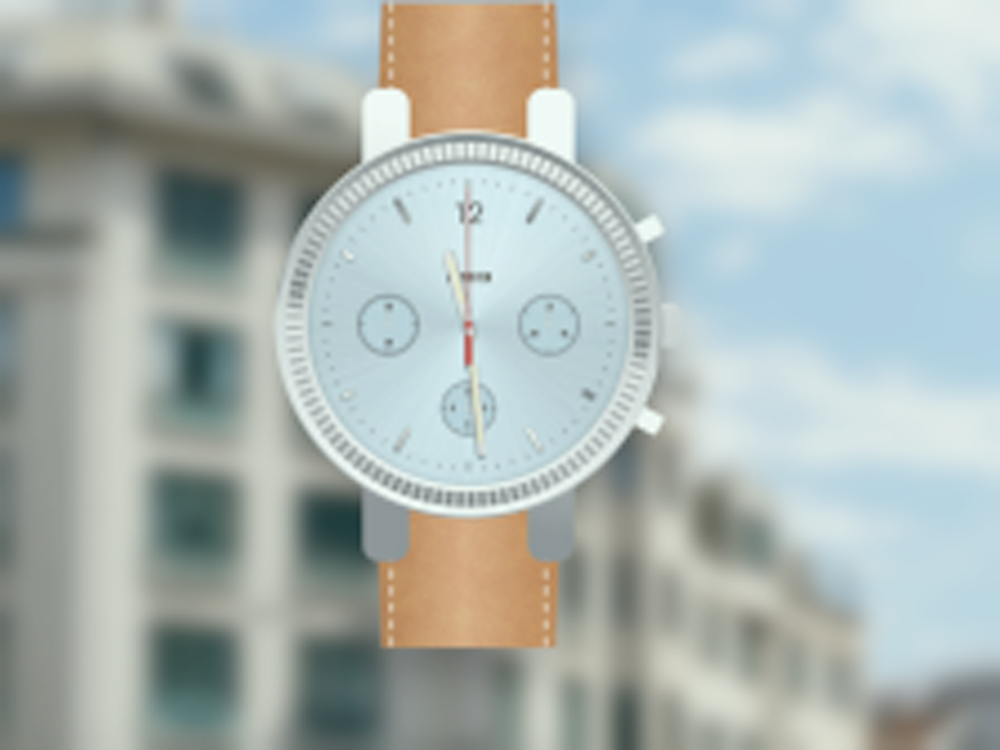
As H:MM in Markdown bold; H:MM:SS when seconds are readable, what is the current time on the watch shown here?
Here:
**11:29**
